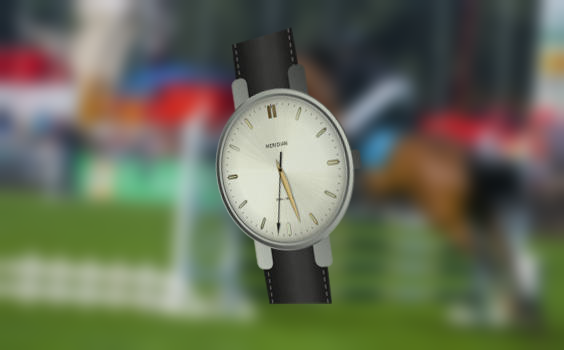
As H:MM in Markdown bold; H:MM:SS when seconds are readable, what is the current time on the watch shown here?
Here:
**5:27:32**
